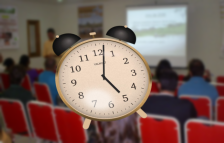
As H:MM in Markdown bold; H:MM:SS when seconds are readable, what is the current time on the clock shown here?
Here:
**5:02**
